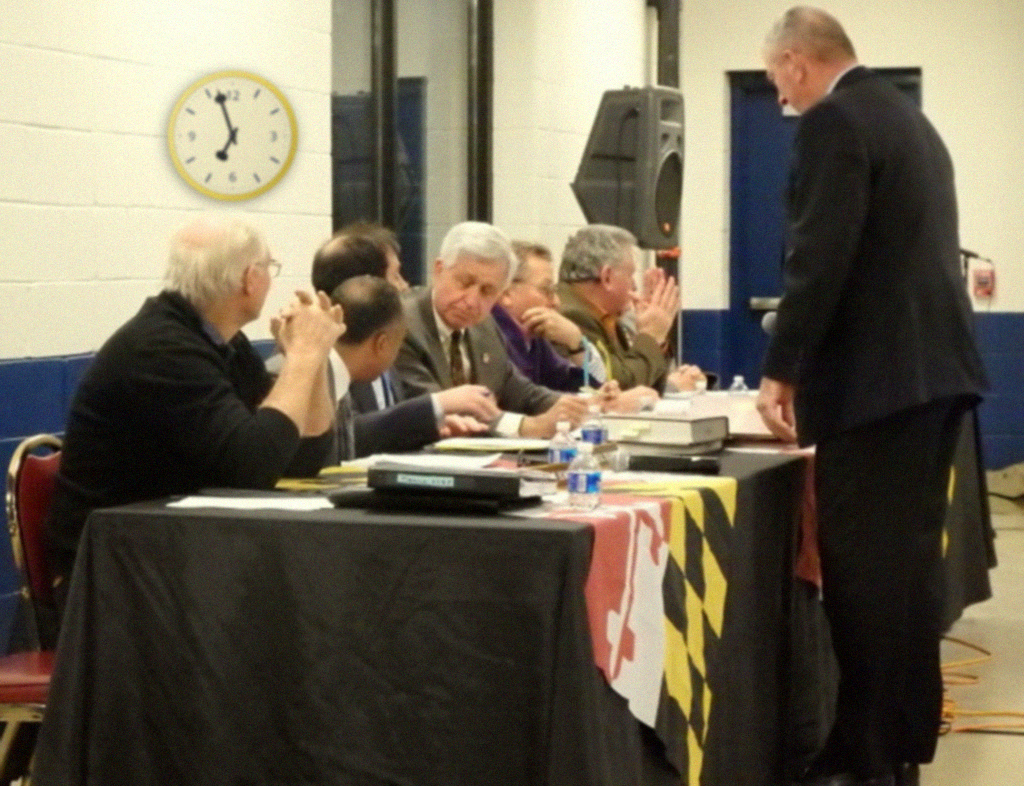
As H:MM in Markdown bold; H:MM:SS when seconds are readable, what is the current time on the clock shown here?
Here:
**6:57**
